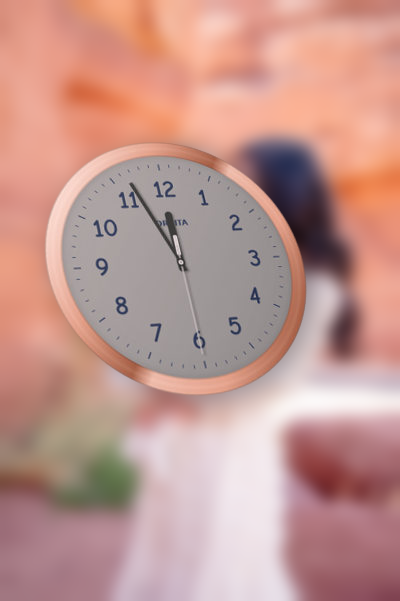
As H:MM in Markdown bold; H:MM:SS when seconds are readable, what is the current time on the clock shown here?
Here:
**11:56:30**
